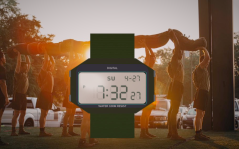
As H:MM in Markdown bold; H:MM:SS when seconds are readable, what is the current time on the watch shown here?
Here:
**7:32:27**
